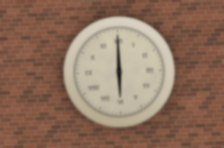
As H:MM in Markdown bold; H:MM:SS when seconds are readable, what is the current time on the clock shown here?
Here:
**6:00**
